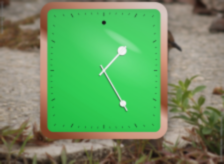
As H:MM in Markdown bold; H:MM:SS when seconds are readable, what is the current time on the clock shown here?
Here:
**1:25**
